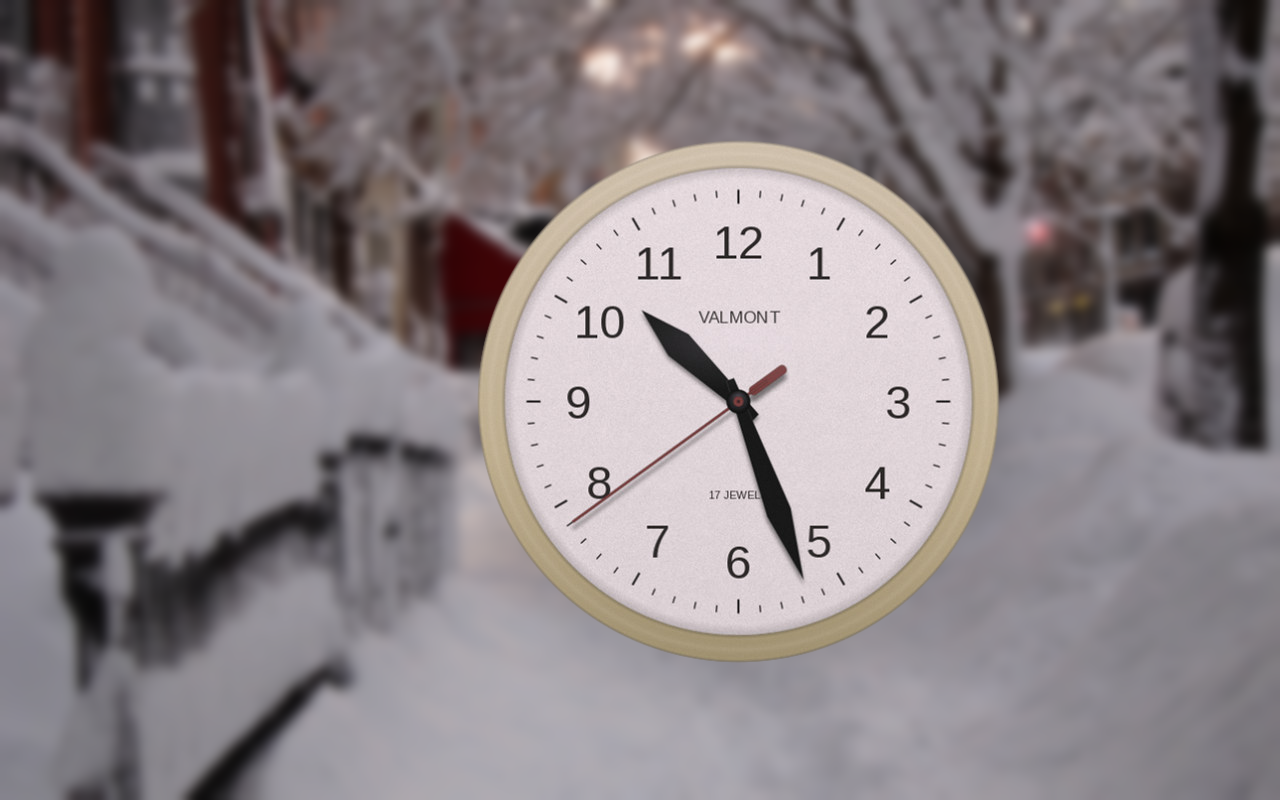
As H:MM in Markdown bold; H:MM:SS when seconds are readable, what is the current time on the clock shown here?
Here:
**10:26:39**
